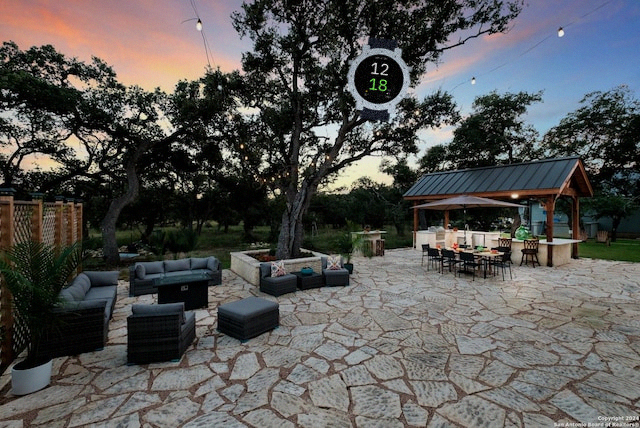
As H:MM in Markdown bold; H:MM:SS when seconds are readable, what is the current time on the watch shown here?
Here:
**12:18**
